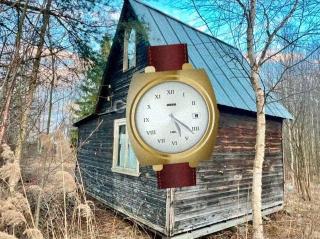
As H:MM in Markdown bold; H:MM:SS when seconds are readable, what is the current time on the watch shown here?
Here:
**5:22**
